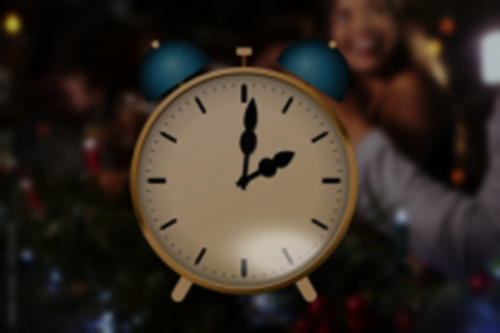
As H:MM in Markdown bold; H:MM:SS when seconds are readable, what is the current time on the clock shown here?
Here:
**2:01**
